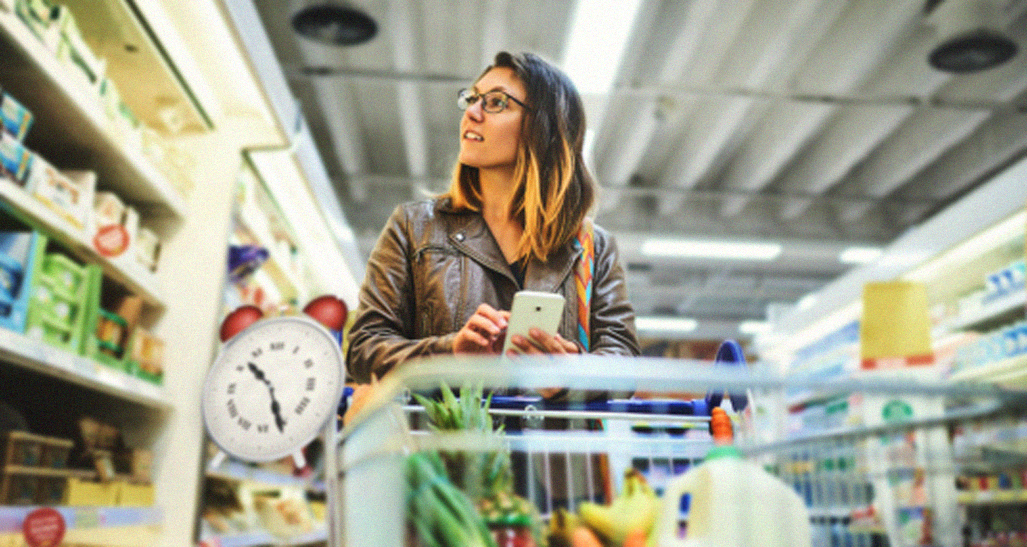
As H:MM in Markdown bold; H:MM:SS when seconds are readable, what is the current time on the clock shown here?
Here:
**10:26**
